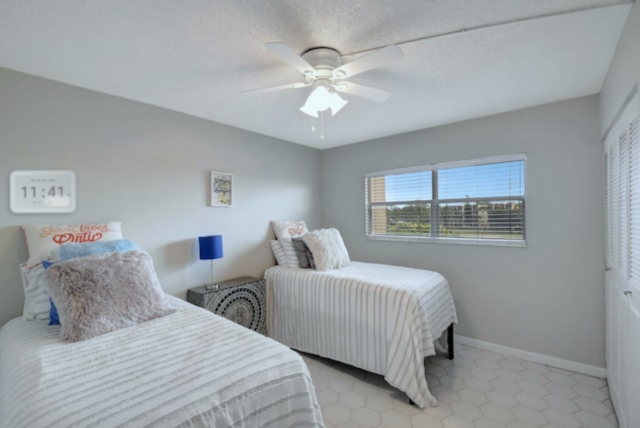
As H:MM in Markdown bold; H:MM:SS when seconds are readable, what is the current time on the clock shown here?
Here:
**11:41**
